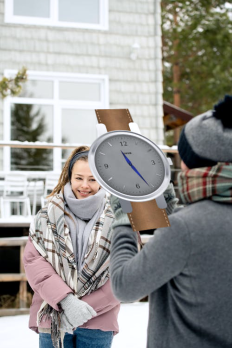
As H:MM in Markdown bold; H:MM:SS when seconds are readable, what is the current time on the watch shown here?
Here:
**11:26**
